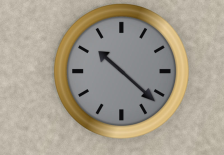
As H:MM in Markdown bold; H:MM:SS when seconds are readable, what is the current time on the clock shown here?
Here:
**10:22**
